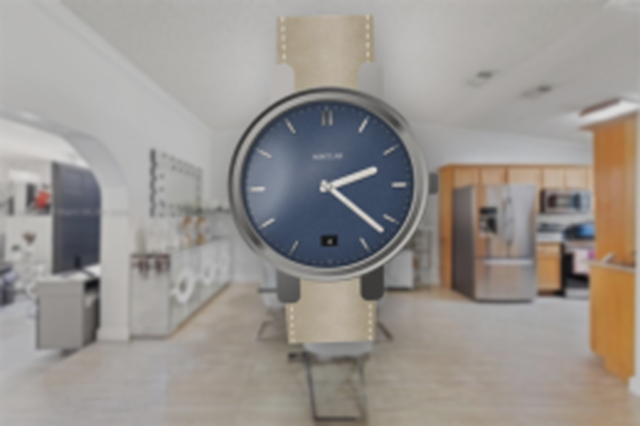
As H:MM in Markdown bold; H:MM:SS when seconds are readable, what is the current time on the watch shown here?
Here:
**2:22**
